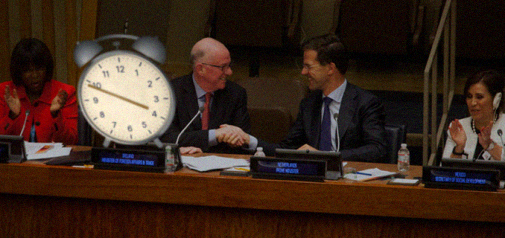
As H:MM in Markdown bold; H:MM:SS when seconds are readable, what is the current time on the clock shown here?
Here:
**3:49**
